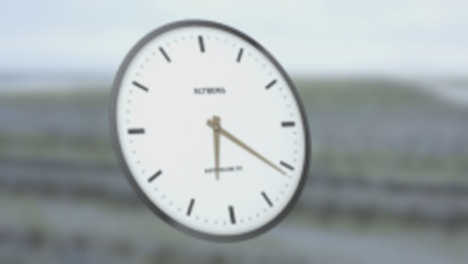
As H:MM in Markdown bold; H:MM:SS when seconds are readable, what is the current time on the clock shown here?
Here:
**6:21**
